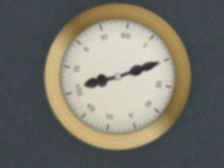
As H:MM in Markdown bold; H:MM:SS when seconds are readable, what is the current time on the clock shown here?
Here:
**8:10**
